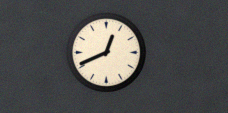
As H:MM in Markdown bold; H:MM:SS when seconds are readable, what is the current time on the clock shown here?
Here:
**12:41**
